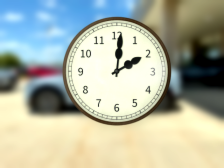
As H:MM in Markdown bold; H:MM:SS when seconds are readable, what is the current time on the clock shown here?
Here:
**2:01**
